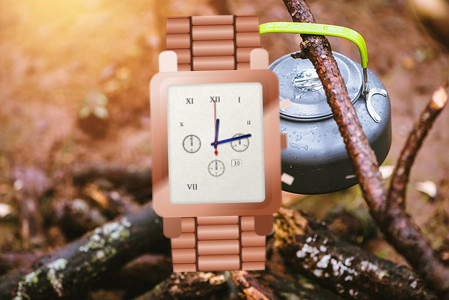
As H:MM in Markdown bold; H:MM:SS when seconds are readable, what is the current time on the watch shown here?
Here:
**12:13**
